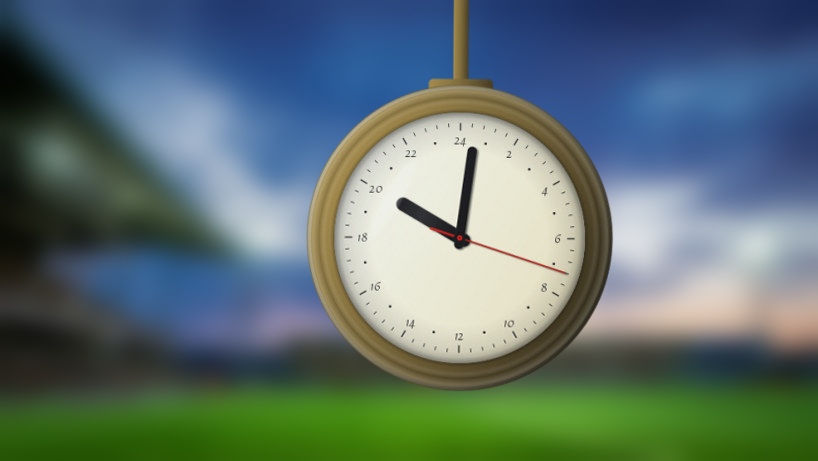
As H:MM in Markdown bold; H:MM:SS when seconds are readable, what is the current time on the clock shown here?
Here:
**20:01:18**
